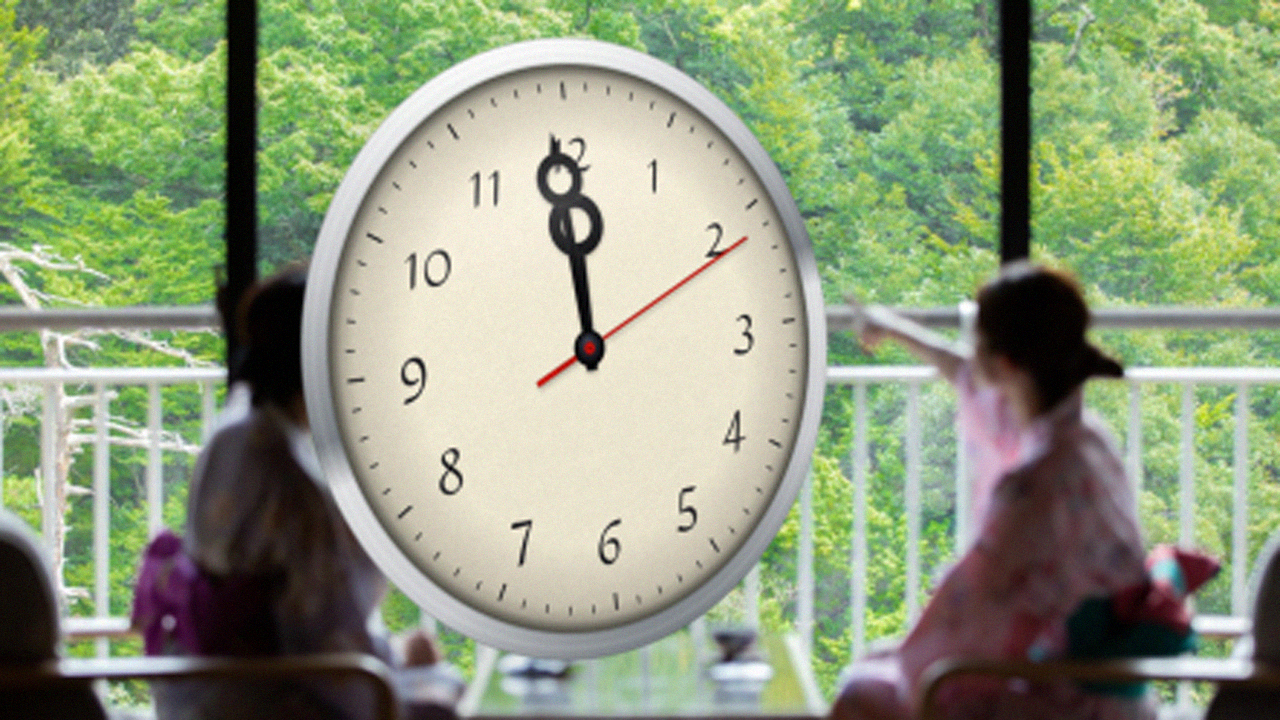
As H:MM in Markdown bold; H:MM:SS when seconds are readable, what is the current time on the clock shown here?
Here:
**11:59:11**
